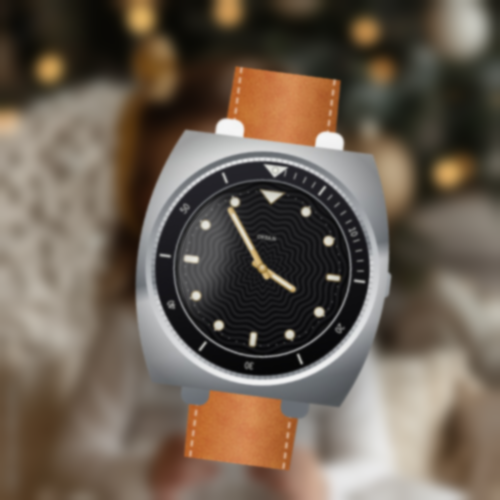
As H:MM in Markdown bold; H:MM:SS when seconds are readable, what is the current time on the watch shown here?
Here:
**3:54**
